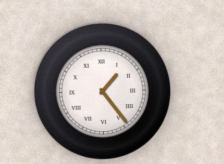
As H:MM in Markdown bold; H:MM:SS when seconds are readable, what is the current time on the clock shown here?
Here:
**1:24**
